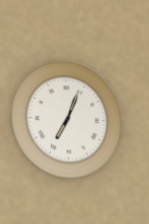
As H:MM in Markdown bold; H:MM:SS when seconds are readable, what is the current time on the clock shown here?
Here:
**7:04**
